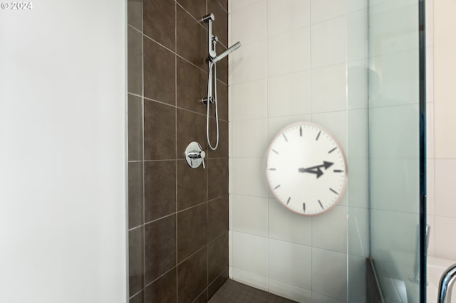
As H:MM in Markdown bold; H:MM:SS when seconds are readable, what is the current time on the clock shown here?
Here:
**3:13**
